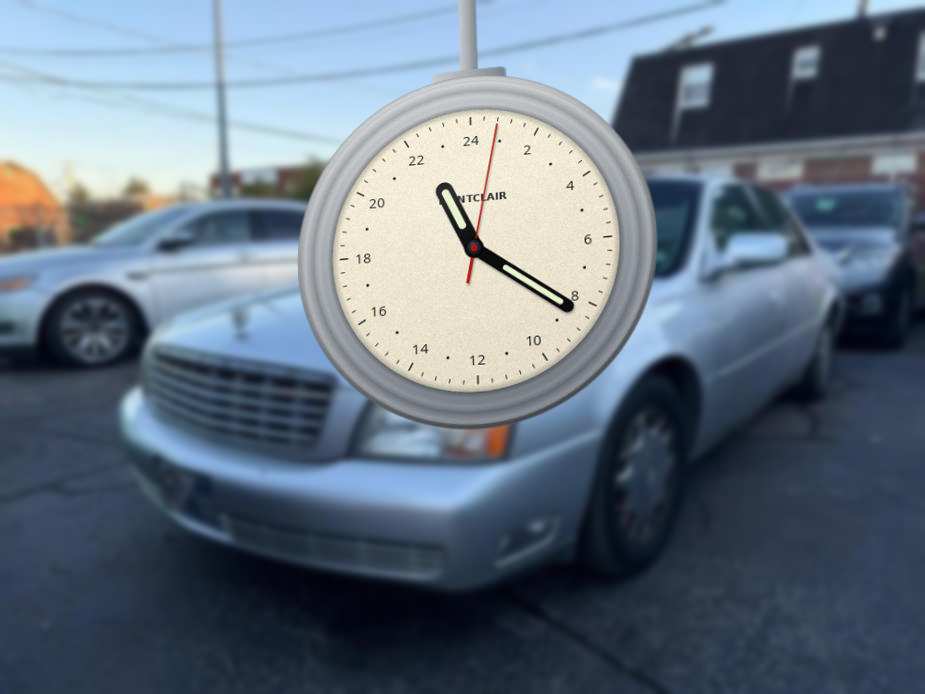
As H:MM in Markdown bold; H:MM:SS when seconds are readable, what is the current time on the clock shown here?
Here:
**22:21:02**
